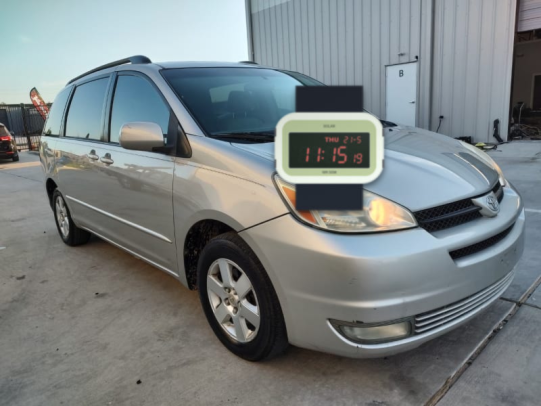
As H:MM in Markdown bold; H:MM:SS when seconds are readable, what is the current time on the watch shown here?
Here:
**11:15:19**
